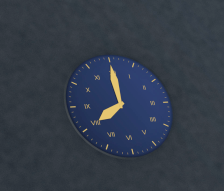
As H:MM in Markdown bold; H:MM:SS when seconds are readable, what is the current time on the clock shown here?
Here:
**8:00**
